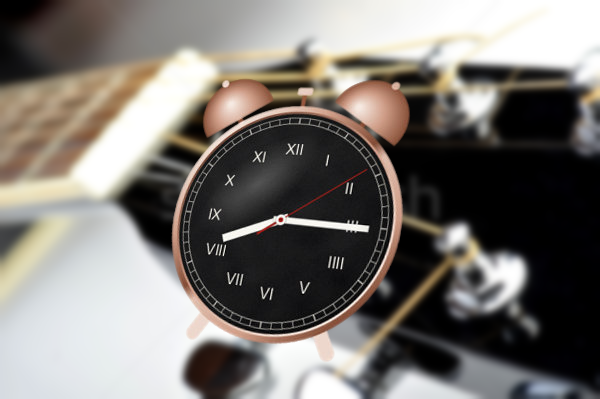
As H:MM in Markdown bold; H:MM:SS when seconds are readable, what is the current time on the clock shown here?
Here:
**8:15:09**
